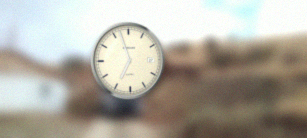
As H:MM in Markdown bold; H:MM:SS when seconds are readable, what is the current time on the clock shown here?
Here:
**6:57**
